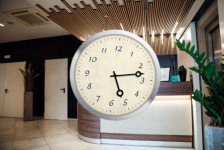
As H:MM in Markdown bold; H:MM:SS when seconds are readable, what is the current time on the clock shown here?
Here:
**5:13**
